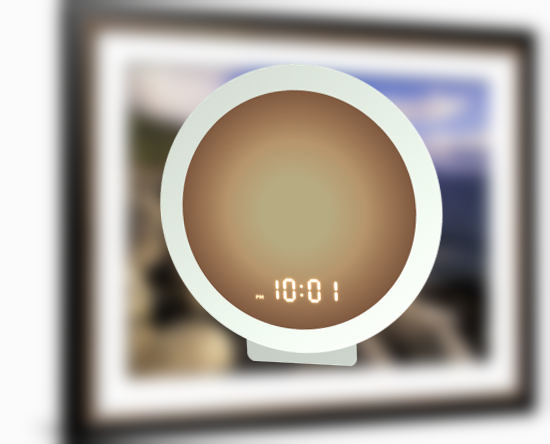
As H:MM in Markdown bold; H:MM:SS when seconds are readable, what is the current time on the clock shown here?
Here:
**10:01**
